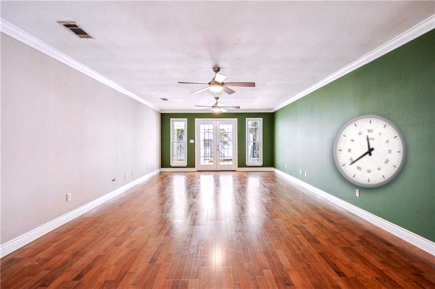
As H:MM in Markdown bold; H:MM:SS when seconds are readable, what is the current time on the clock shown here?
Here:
**11:39**
